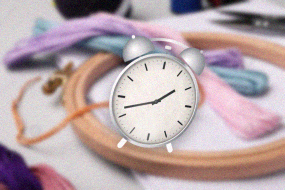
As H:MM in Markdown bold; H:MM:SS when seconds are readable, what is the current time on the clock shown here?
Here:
**1:42**
